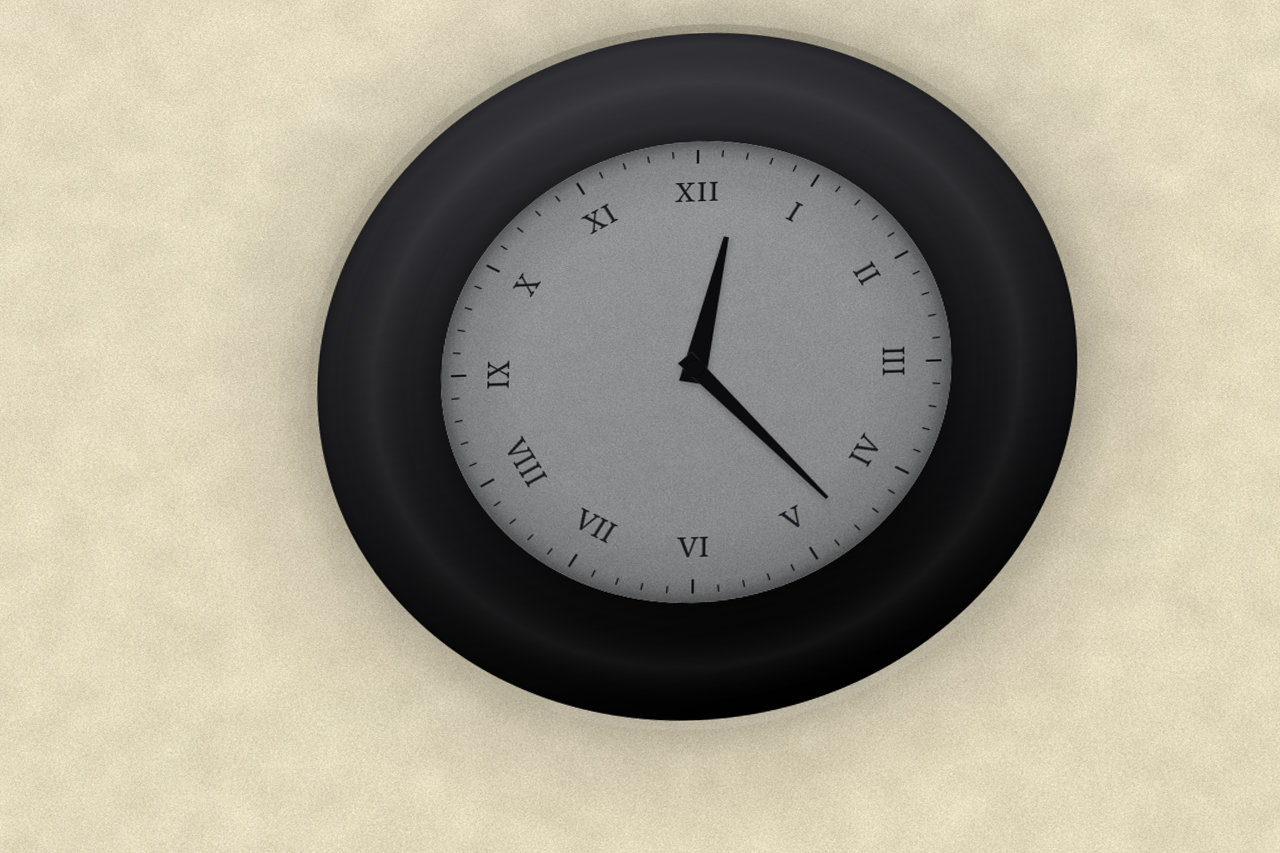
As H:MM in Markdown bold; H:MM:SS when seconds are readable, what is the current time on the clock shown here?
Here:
**12:23**
